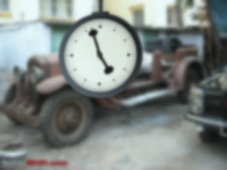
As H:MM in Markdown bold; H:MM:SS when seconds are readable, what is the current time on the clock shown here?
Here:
**4:57**
